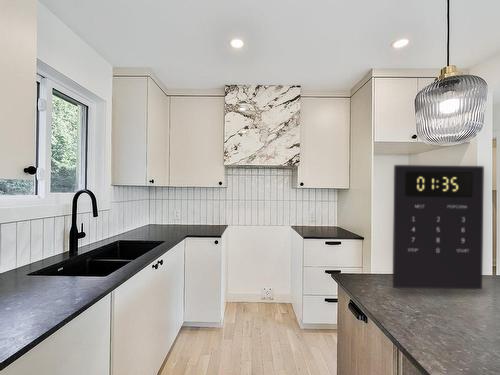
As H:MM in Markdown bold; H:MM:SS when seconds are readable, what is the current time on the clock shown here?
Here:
**1:35**
